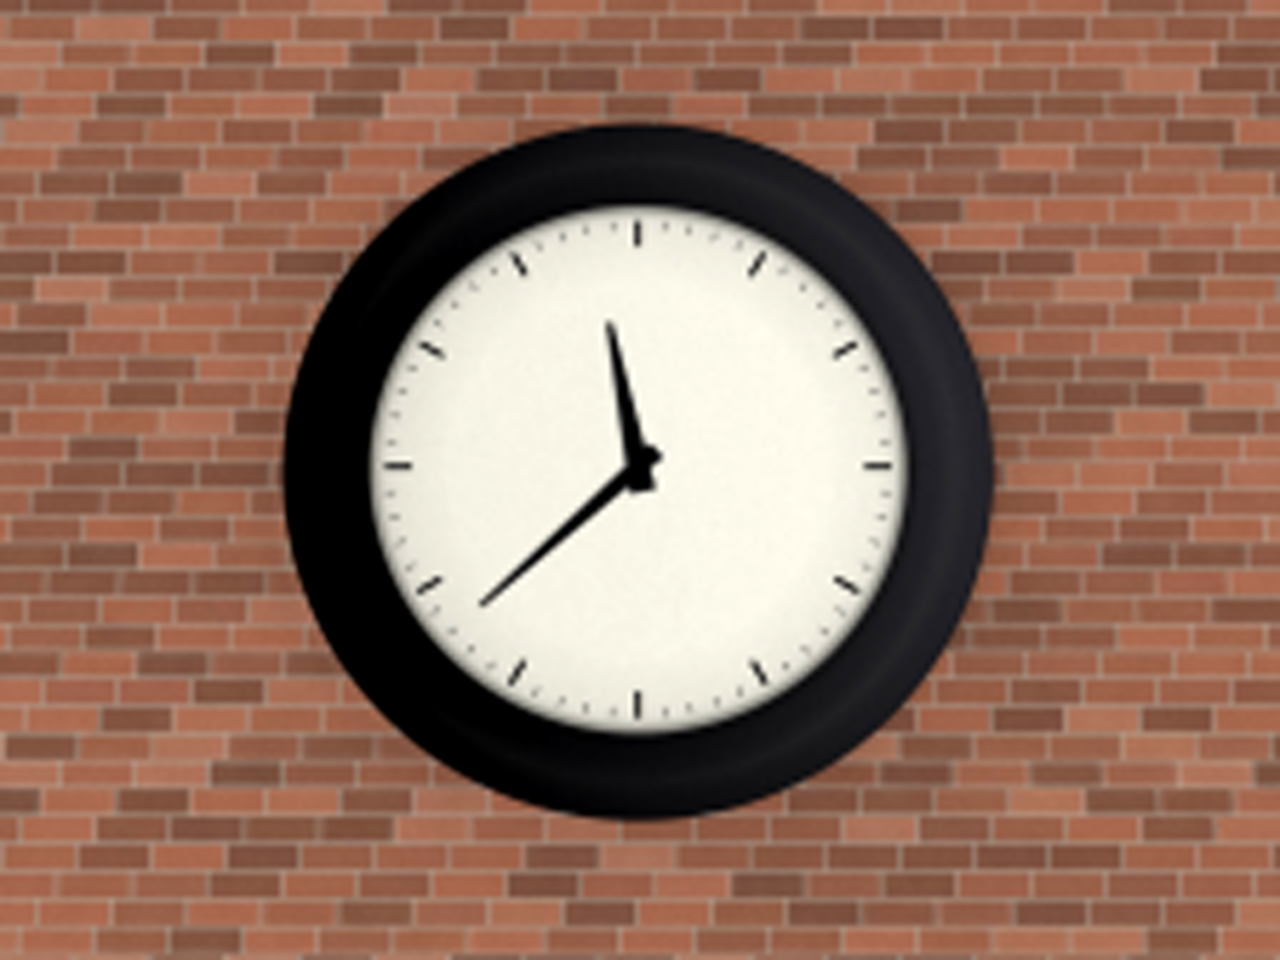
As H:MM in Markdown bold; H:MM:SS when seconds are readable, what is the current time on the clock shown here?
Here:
**11:38**
